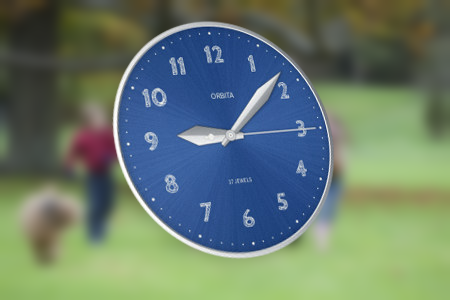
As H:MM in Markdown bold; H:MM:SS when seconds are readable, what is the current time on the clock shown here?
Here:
**9:08:15**
